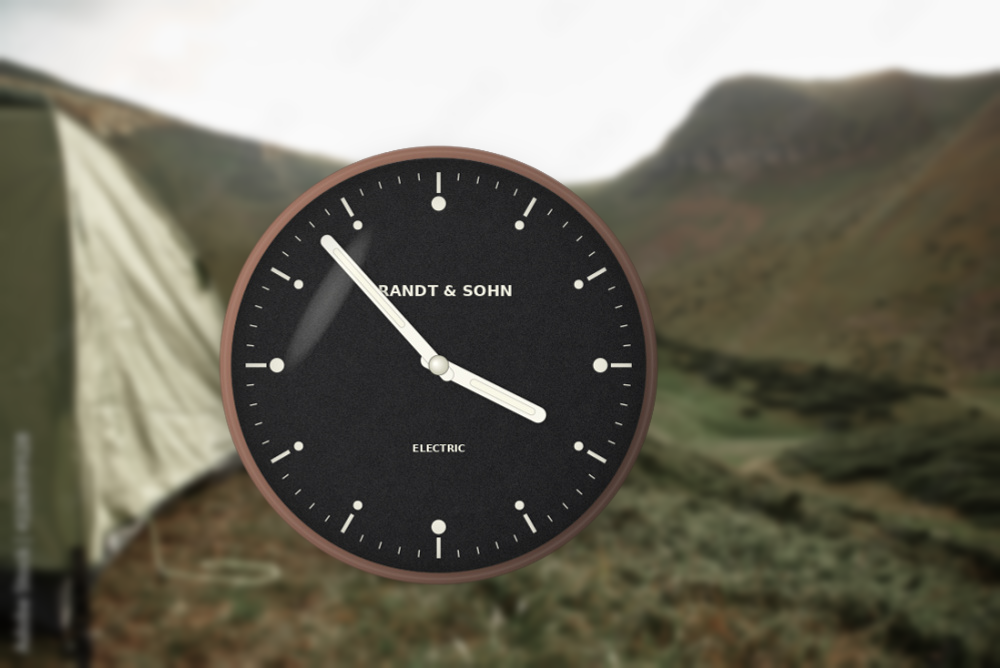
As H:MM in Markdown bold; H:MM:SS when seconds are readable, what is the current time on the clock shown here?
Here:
**3:53**
